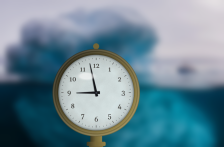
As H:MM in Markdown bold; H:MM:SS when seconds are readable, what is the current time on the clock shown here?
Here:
**8:58**
